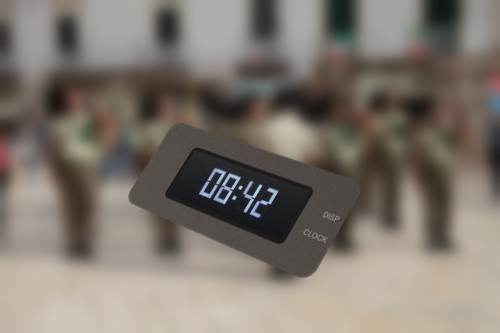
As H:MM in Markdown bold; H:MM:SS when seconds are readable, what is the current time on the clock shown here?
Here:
**8:42**
